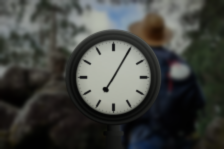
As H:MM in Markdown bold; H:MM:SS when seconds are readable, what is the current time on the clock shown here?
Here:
**7:05**
